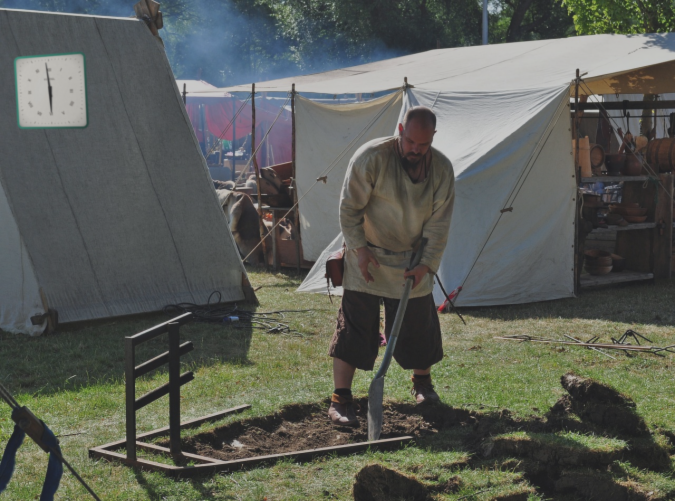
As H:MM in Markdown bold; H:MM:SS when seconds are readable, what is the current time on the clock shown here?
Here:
**5:59**
